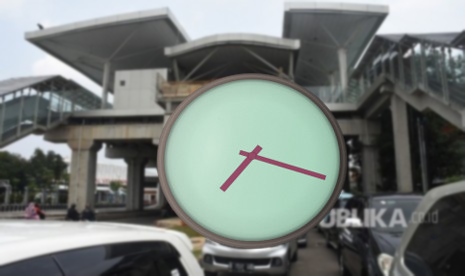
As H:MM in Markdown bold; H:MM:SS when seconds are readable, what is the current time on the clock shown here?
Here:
**7:18**
